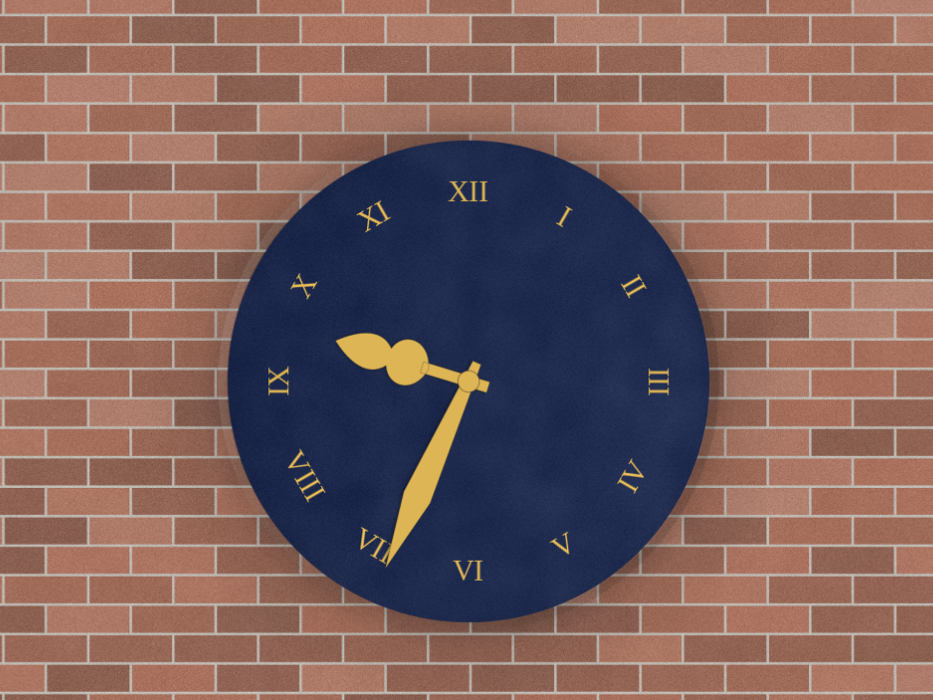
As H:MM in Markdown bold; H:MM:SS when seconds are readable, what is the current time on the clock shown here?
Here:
**9:34**
